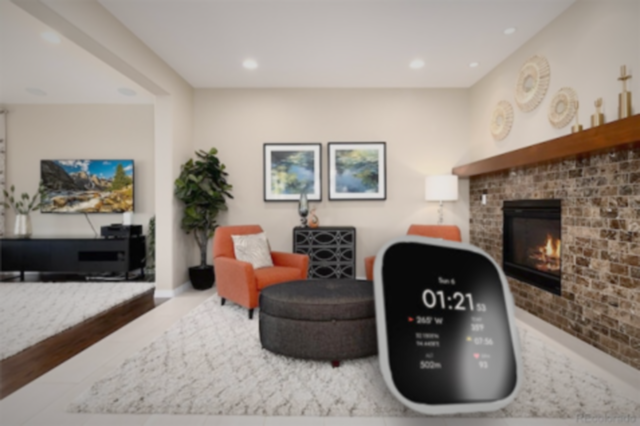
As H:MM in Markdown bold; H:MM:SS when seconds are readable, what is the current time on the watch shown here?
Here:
**1:21**
